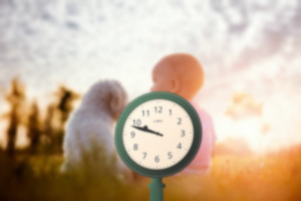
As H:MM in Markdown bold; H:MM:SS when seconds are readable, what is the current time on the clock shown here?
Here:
**9:48**
